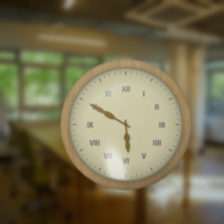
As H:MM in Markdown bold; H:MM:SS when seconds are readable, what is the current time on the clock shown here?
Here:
**5:50**
